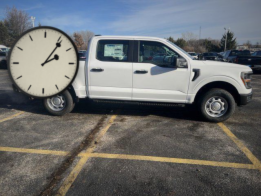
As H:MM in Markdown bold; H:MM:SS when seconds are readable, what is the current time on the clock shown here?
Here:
**2:06**
